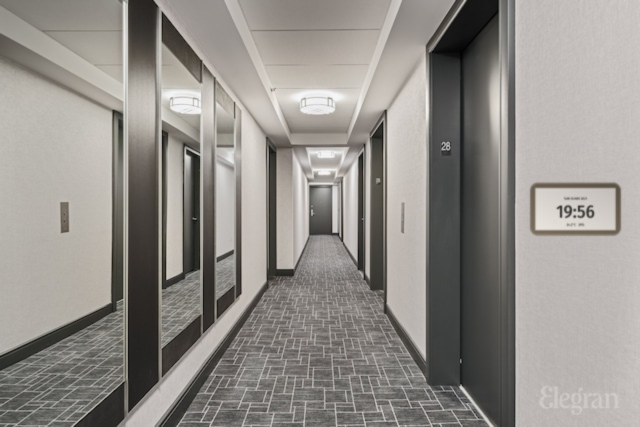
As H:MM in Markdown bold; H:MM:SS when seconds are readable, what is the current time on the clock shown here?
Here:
**19:56**
